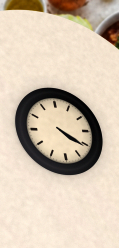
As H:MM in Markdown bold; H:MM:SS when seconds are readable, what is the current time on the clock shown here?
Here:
**4:21**
